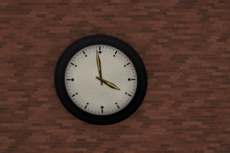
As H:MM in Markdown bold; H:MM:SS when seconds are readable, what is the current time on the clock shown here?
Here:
**3:59**
